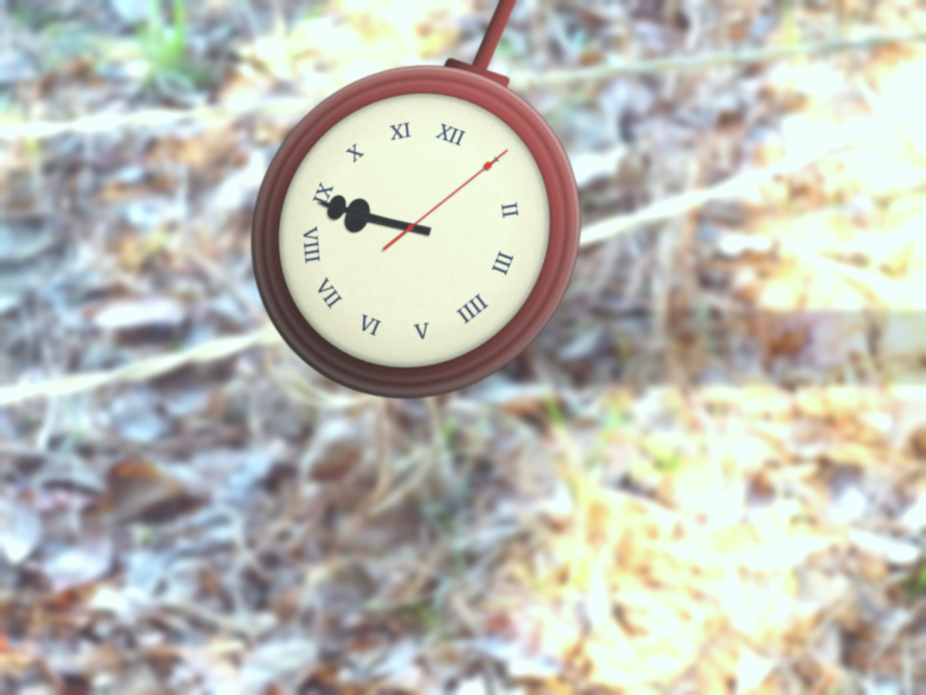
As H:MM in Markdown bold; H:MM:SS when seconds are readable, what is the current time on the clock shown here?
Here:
**8:44:05**
